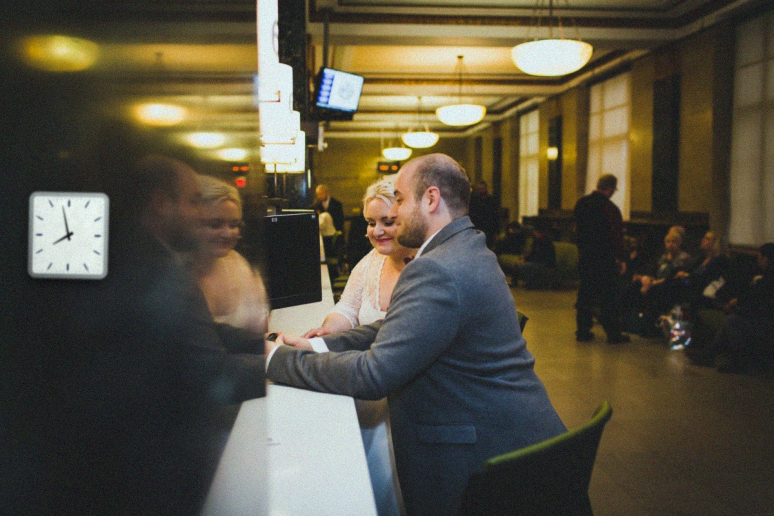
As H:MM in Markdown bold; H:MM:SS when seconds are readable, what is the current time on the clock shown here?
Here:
**7:58**
